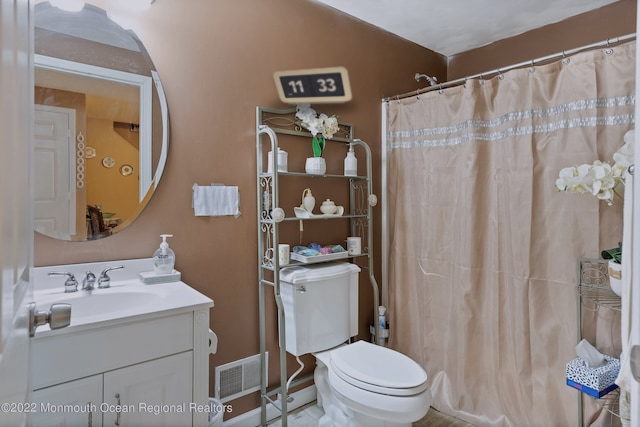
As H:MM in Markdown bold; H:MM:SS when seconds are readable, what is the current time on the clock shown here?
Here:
**11:33**
